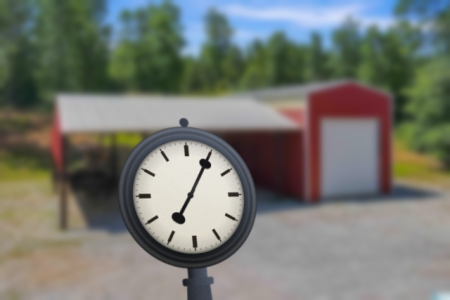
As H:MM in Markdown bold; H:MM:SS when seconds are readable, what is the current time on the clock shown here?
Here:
**7:05**
